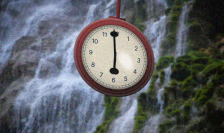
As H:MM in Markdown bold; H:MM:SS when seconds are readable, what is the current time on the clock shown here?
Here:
**5:59**
